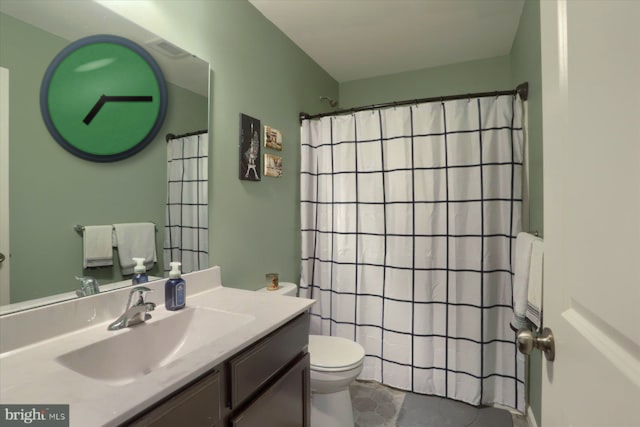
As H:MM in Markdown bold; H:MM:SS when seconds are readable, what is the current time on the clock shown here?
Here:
**7:15**
